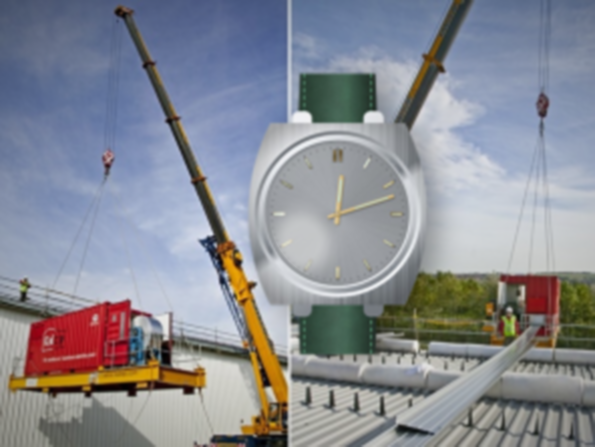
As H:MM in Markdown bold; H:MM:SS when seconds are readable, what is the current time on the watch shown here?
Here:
**12:12**
